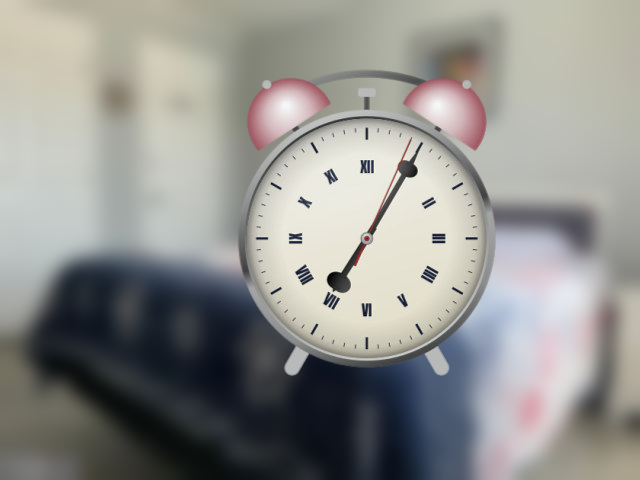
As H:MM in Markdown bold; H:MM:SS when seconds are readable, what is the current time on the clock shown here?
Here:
**7:05:04**
